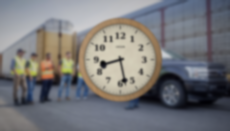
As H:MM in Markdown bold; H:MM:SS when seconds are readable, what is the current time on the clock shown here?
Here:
**8:28**
